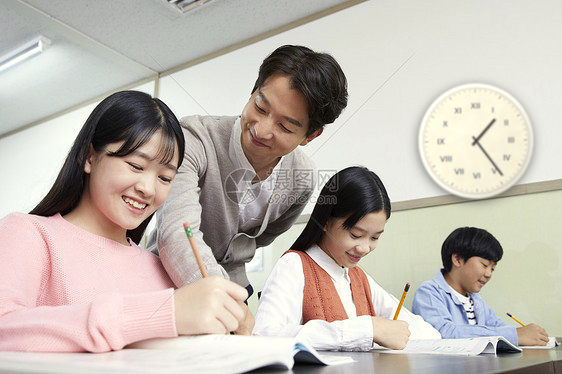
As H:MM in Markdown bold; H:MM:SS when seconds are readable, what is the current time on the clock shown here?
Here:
**1:24**
